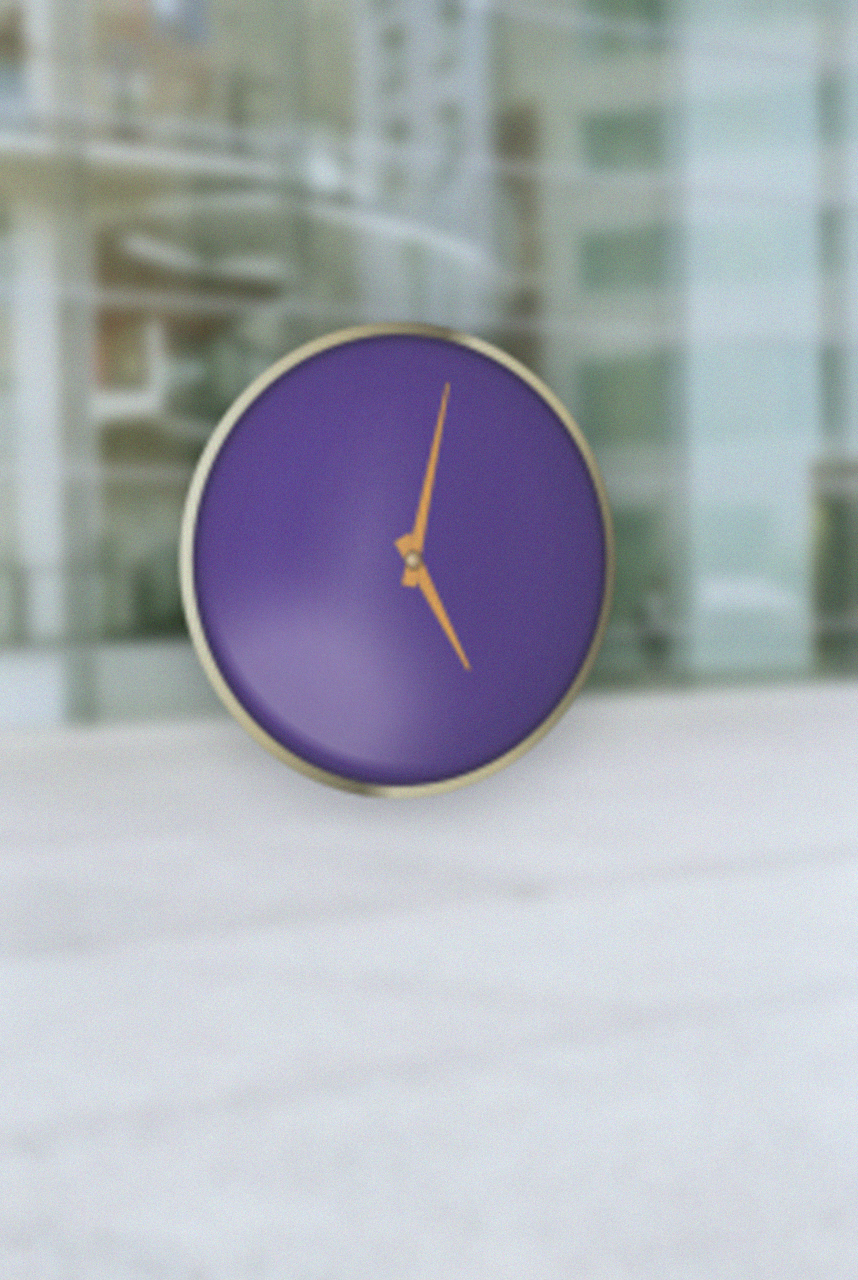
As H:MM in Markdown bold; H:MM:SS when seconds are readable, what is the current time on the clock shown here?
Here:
**5:02**
